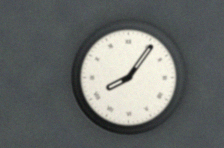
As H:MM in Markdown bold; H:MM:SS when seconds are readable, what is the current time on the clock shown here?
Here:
**8:06**
